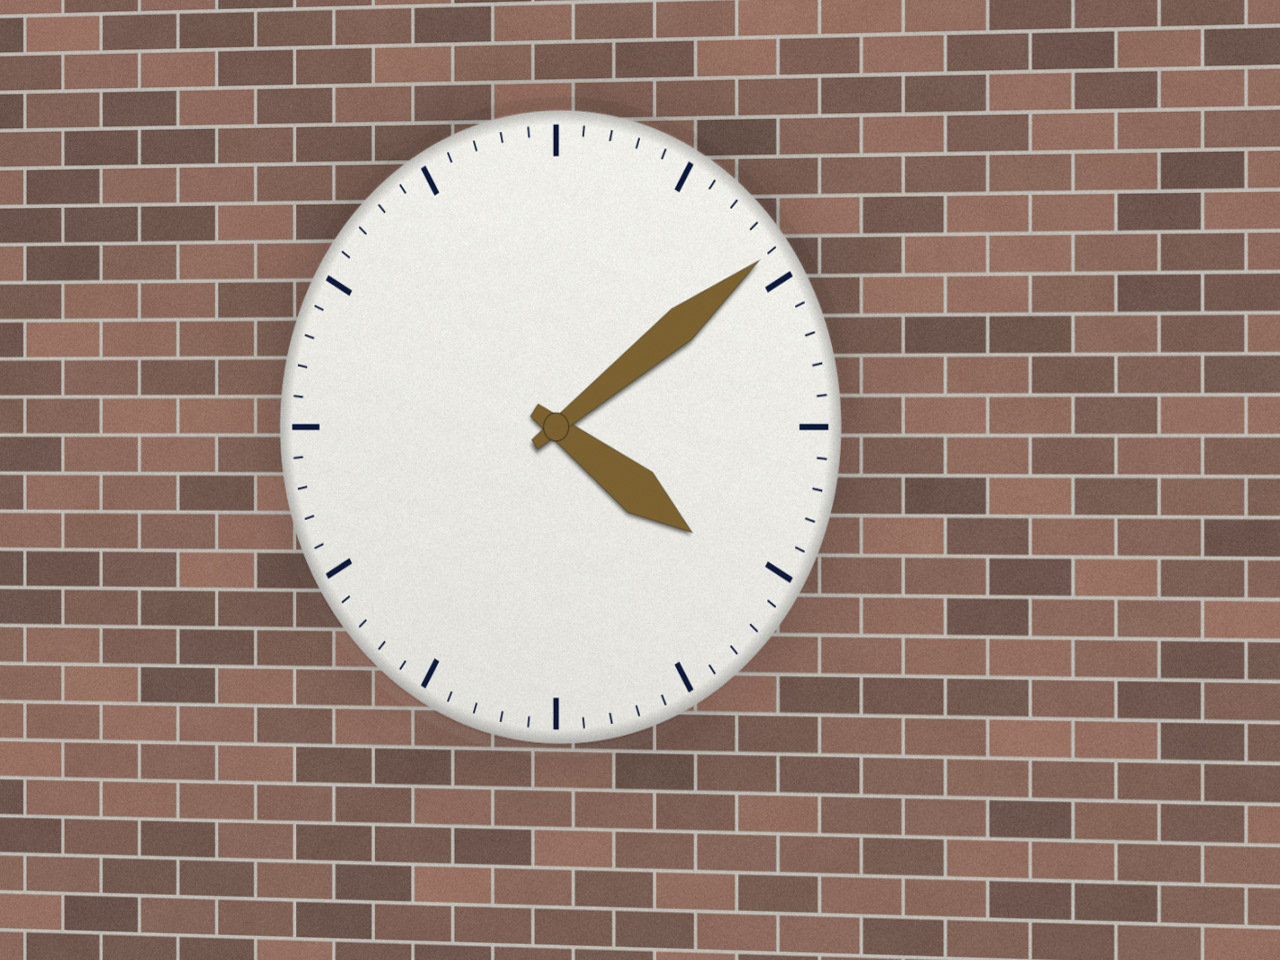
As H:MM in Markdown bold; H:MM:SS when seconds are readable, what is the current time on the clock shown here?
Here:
**4:09**
